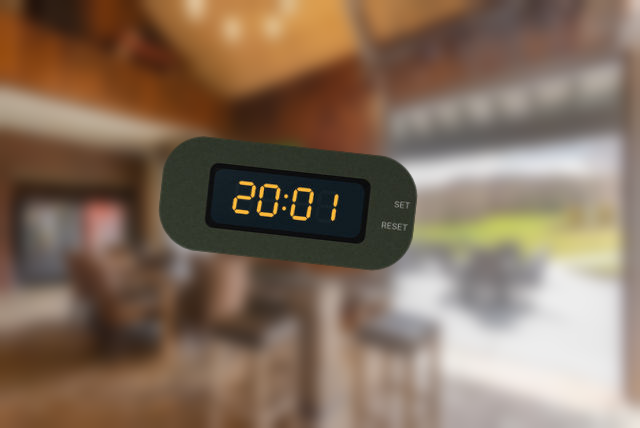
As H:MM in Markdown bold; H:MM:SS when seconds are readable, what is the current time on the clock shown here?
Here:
**20:01**
